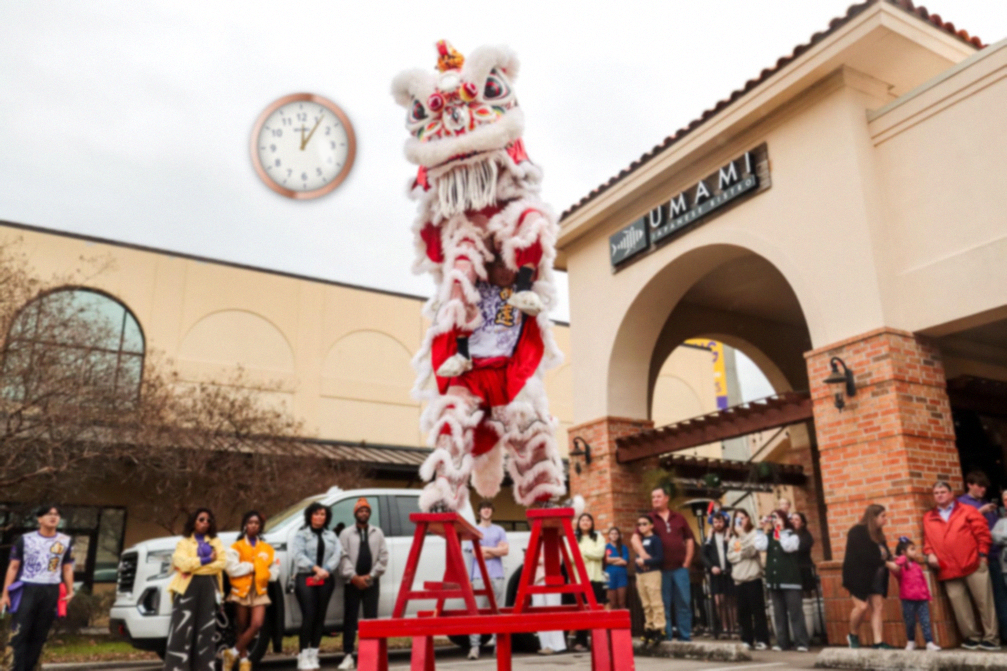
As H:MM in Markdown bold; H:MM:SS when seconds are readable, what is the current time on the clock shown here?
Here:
**12:06**
